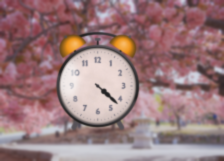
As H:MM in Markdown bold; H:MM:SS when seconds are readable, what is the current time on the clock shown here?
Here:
**4:22**
